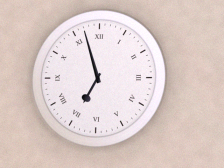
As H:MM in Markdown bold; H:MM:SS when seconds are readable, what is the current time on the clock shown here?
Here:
**6:57**
